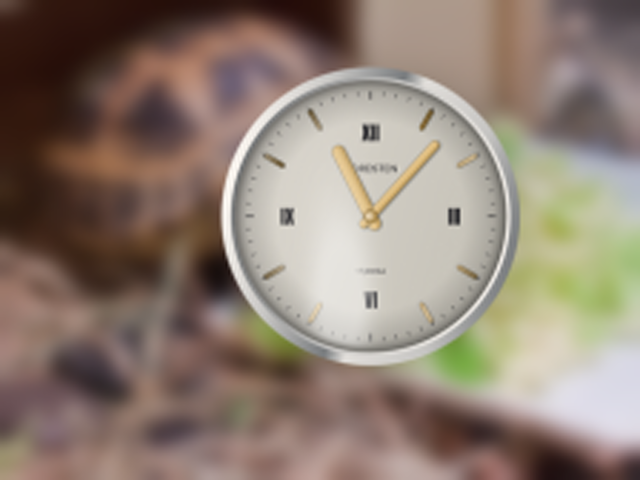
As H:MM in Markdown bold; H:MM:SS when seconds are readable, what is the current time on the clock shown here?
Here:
**11:07**
